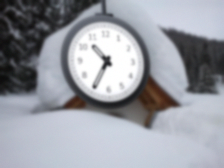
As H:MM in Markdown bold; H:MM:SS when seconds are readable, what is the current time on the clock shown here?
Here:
**10:35**
